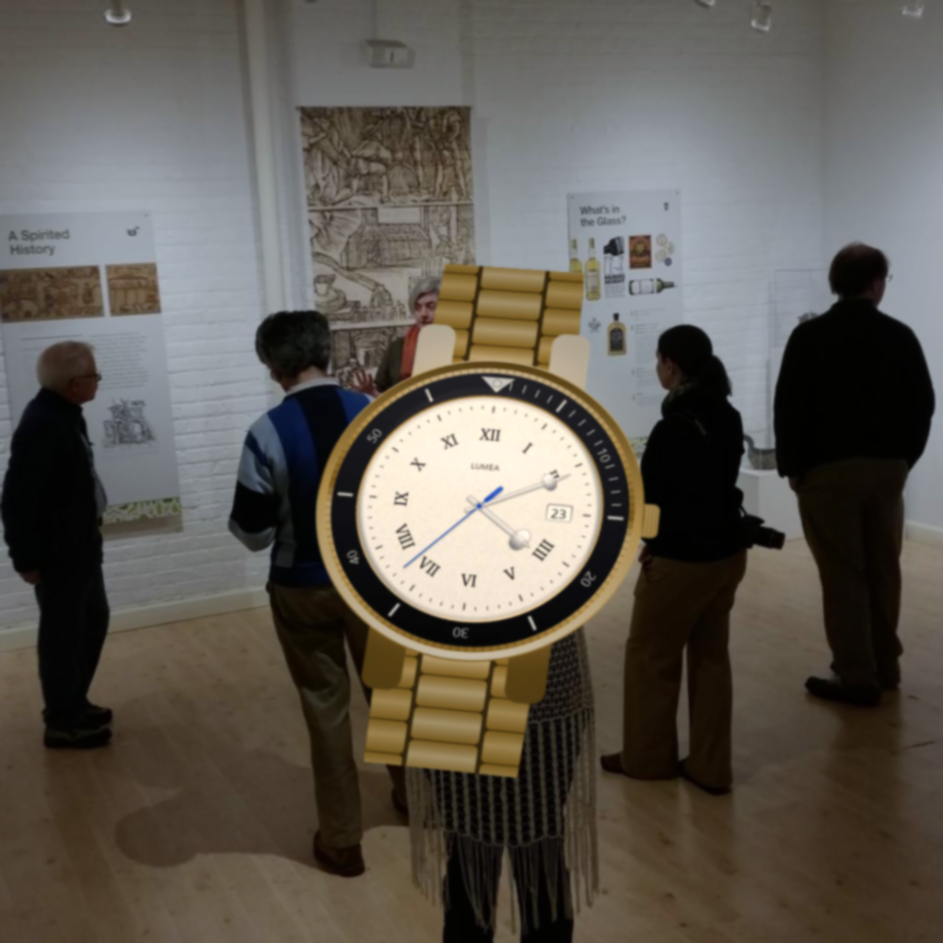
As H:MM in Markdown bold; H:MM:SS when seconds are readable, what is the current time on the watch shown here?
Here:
**4:10:37**
